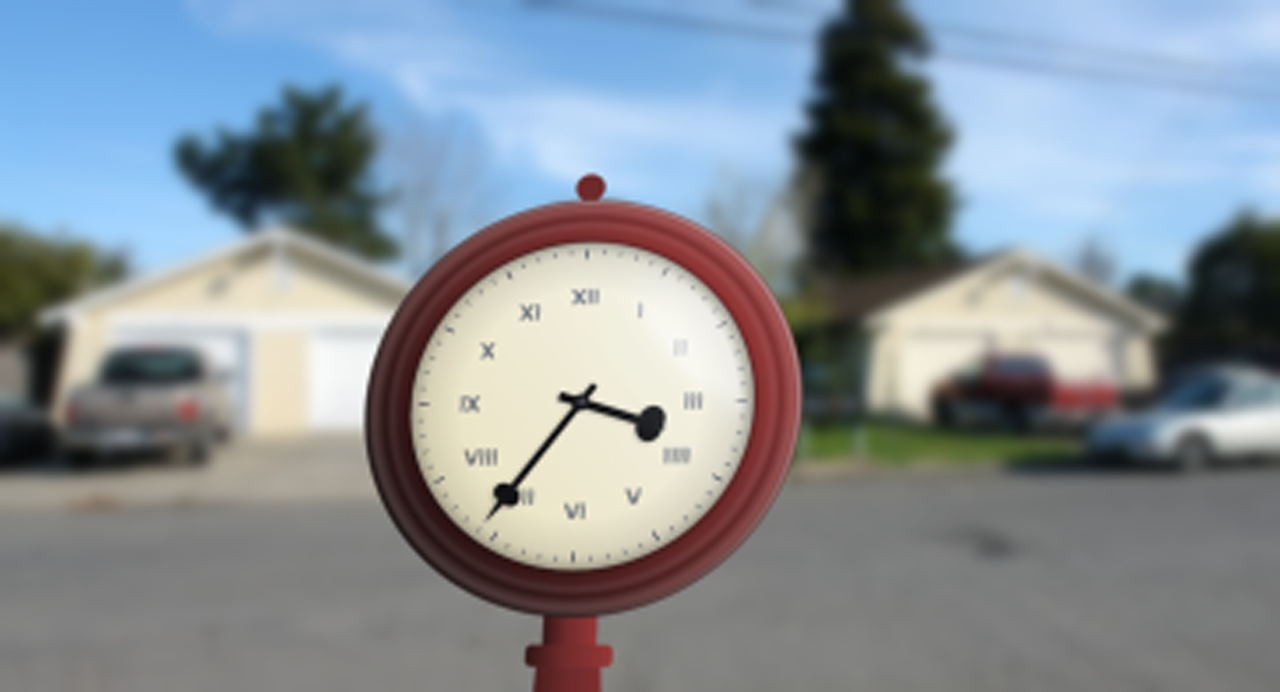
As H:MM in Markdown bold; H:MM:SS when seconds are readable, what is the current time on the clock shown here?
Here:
**3:36**
